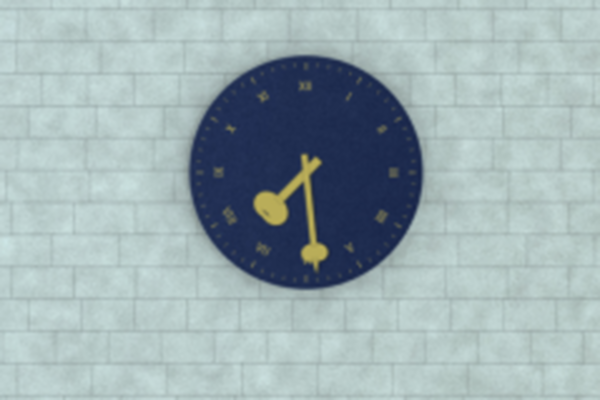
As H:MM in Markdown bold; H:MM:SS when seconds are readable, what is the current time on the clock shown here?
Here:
**7:29**
